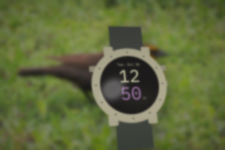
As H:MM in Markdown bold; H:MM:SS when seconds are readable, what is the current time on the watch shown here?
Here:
**12:50**
